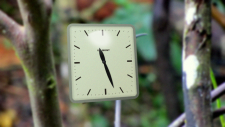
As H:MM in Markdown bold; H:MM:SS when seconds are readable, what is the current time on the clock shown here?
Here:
**11:27**
